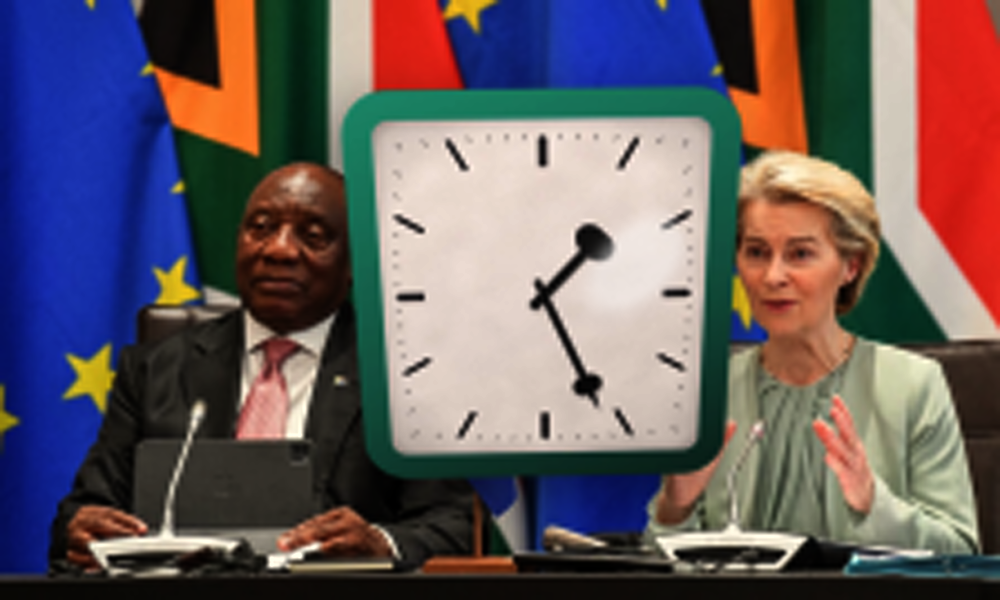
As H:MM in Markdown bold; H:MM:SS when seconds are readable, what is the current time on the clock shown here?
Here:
**1:26**
